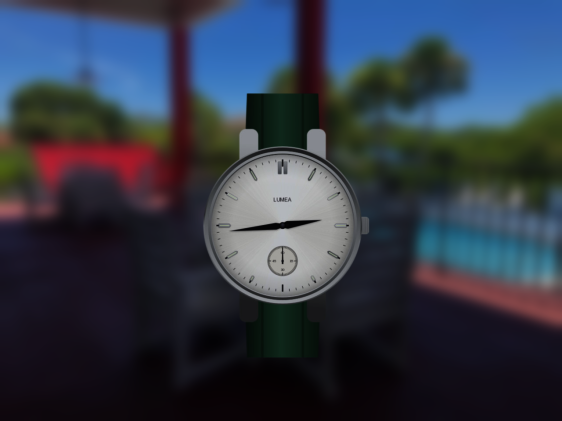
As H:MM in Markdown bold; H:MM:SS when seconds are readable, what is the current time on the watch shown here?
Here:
**2:44**
